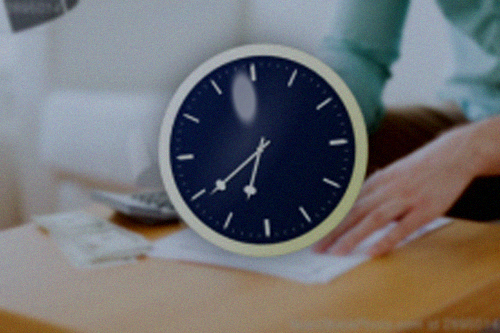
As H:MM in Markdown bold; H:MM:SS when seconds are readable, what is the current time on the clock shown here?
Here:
**6:39**
